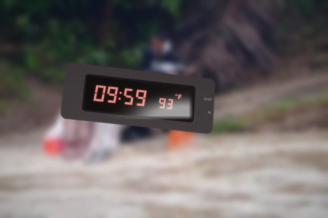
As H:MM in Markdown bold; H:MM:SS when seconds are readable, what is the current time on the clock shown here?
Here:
**9:59**
